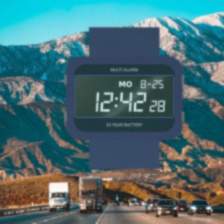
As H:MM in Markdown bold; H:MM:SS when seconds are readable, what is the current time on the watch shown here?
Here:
**12:42:28**
